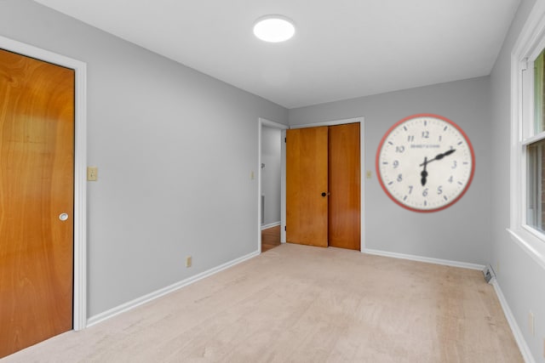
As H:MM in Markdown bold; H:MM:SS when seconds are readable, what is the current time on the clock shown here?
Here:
**6:11**
